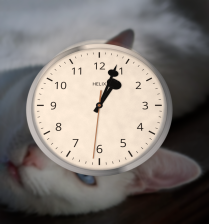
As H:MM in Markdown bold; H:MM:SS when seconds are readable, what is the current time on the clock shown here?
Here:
**1:03:31**
